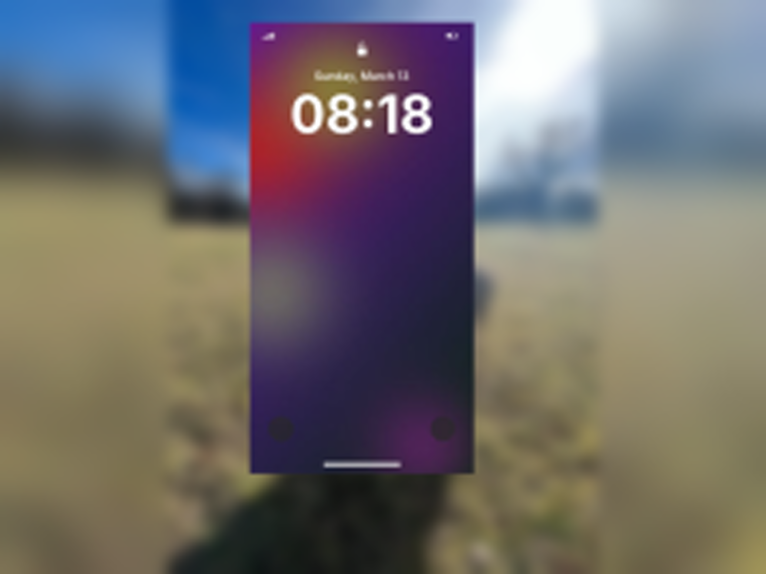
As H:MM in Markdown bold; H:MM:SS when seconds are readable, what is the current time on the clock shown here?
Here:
**8:18**
